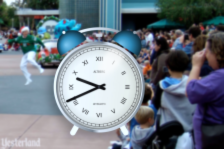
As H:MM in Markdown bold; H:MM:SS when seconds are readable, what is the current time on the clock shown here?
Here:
**9:41**
